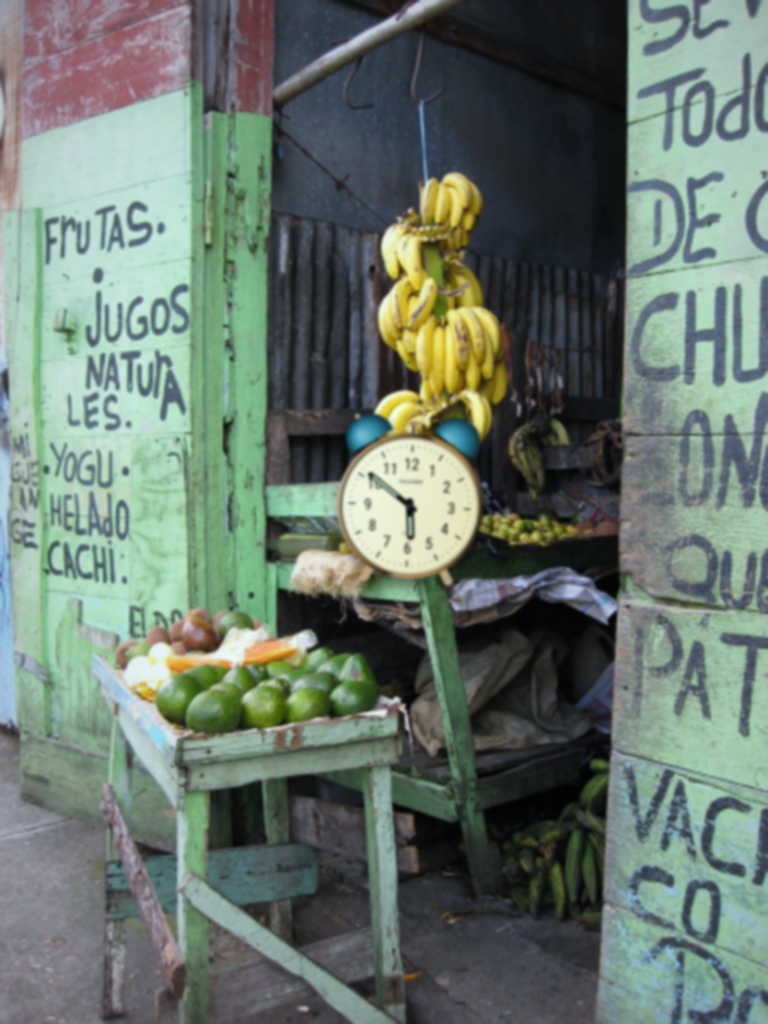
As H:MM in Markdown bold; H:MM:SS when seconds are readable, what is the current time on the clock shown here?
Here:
**5:51**
